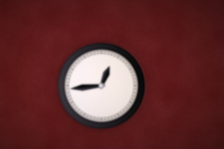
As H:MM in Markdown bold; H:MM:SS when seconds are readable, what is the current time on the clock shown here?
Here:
**12:44**
